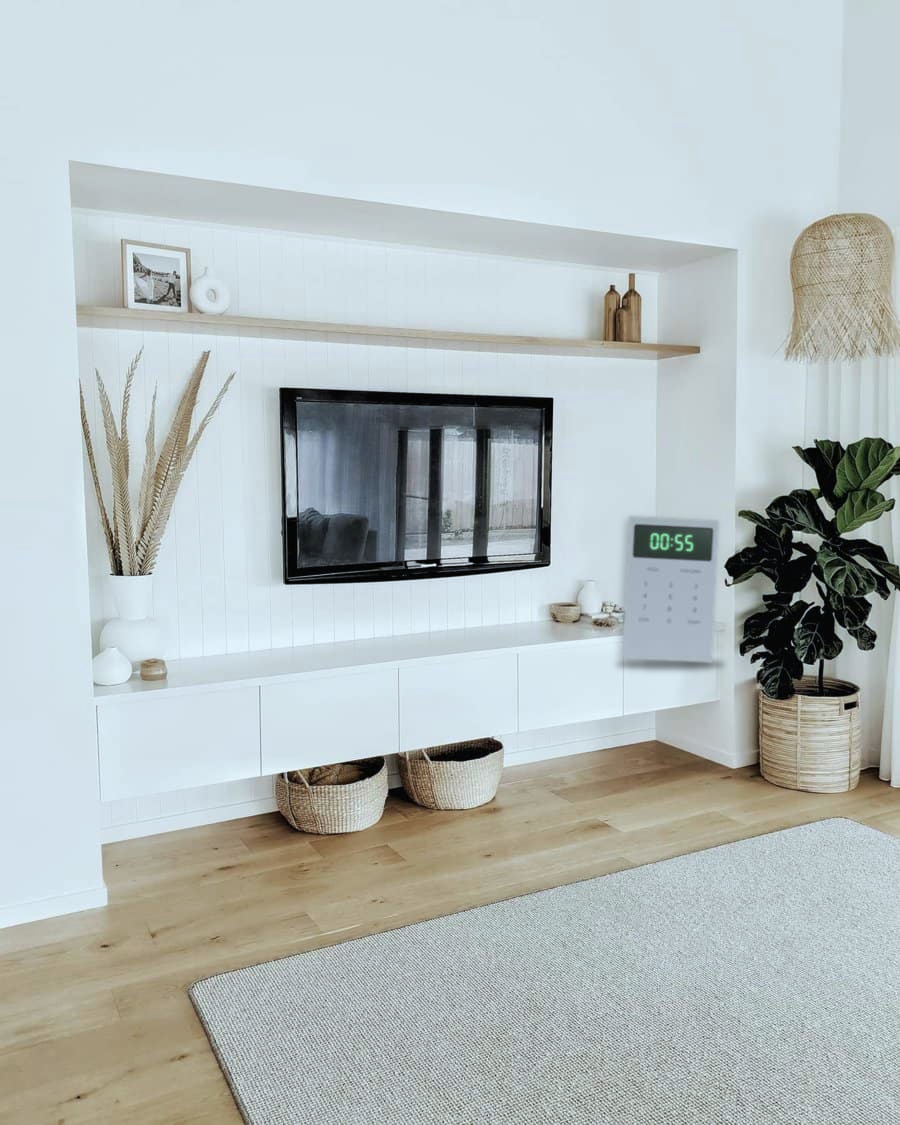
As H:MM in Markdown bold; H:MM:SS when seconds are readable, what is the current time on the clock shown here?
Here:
**0:55**
